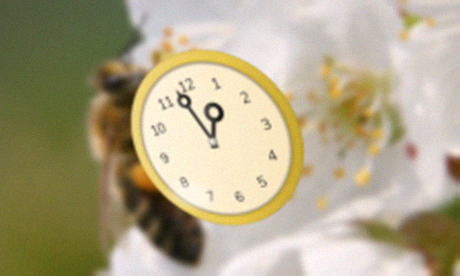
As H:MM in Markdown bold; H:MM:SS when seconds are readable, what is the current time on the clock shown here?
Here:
**12:58**
